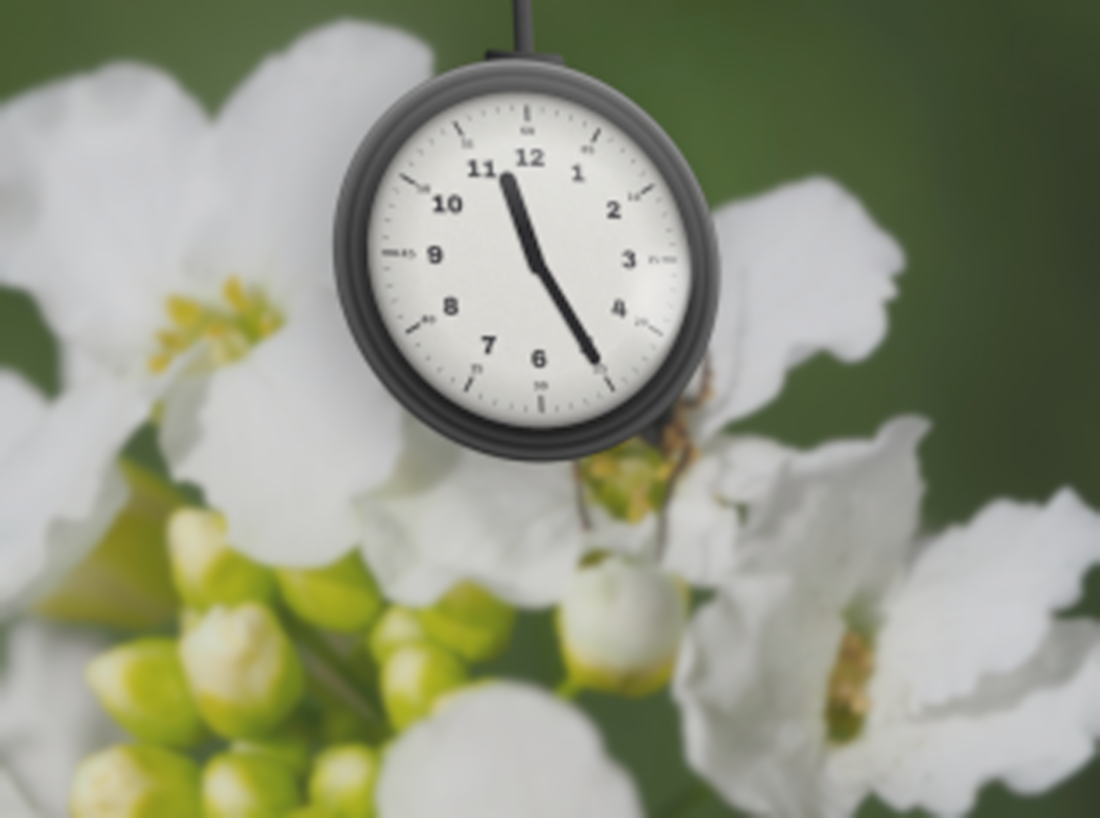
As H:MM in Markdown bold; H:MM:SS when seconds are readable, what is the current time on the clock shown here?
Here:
**11:25**
